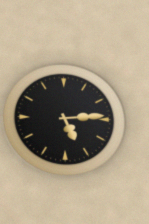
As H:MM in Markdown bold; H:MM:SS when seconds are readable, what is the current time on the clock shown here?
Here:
**5:14**
